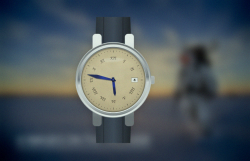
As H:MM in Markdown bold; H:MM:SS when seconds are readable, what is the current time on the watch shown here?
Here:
**5:47**
